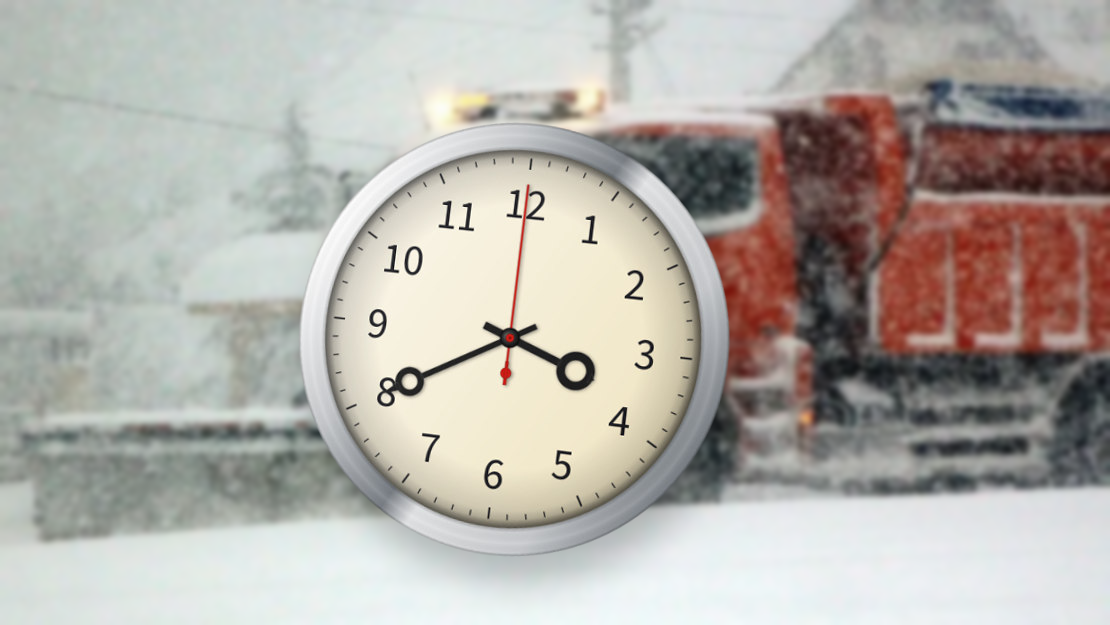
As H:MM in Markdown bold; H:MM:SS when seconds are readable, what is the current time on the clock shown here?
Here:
**3:40:00**
